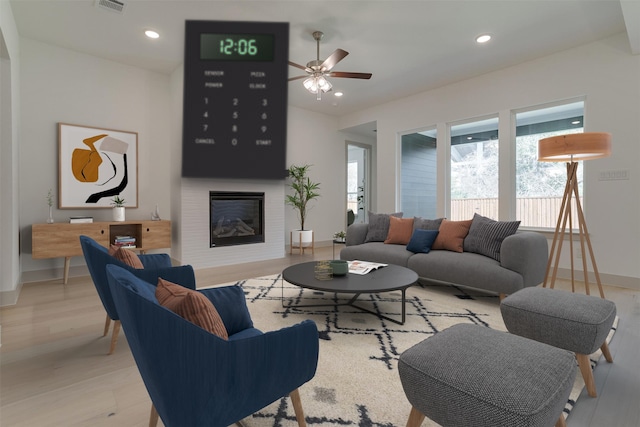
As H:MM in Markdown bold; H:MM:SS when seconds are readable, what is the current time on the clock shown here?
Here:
**12:06**
